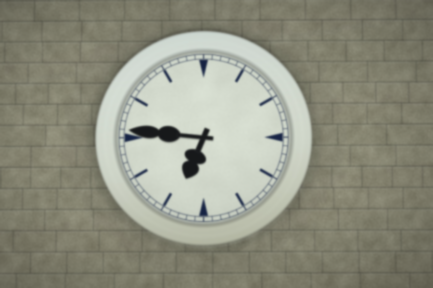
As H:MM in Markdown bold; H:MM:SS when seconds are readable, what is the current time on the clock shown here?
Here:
**6:46**
